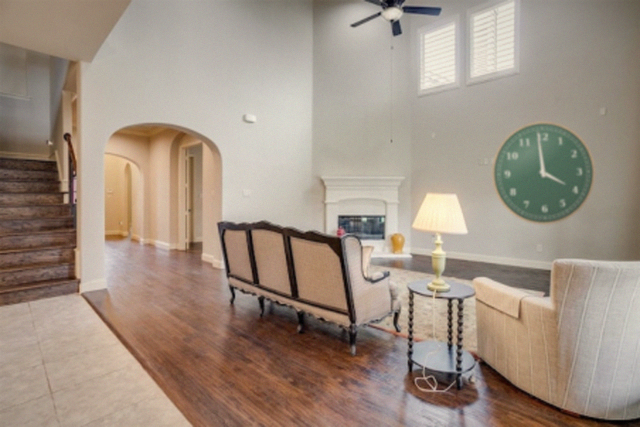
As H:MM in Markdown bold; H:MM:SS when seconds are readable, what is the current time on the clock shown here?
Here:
**3:59**
